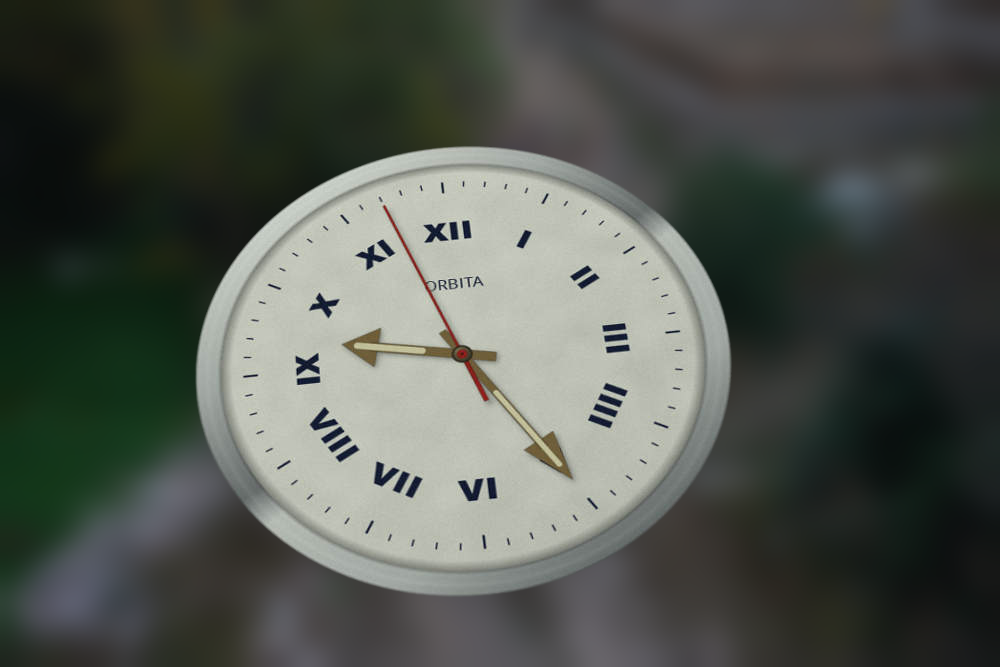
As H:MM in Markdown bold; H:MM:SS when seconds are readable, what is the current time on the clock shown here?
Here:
**9:24:57**
